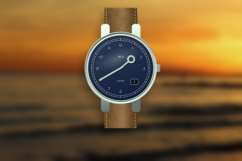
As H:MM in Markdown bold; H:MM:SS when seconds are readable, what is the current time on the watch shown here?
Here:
**1:40**
